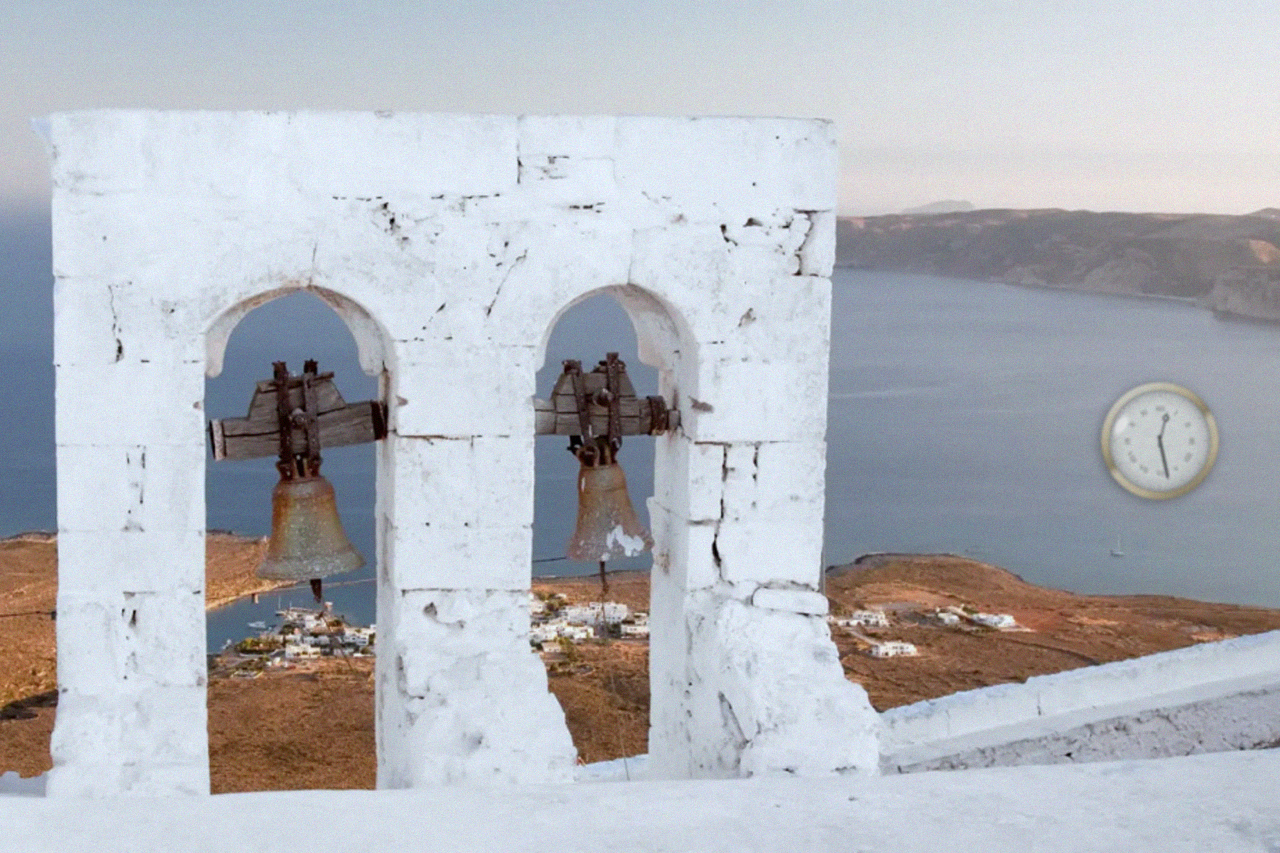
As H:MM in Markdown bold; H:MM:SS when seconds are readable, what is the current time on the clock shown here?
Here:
**12:28**
